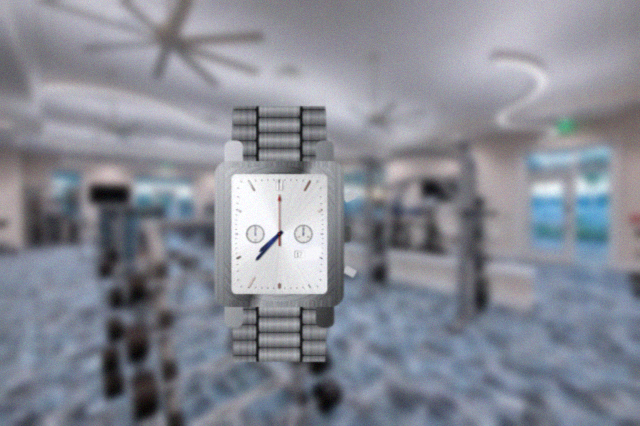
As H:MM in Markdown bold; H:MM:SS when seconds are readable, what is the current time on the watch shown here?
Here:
**7:37**
